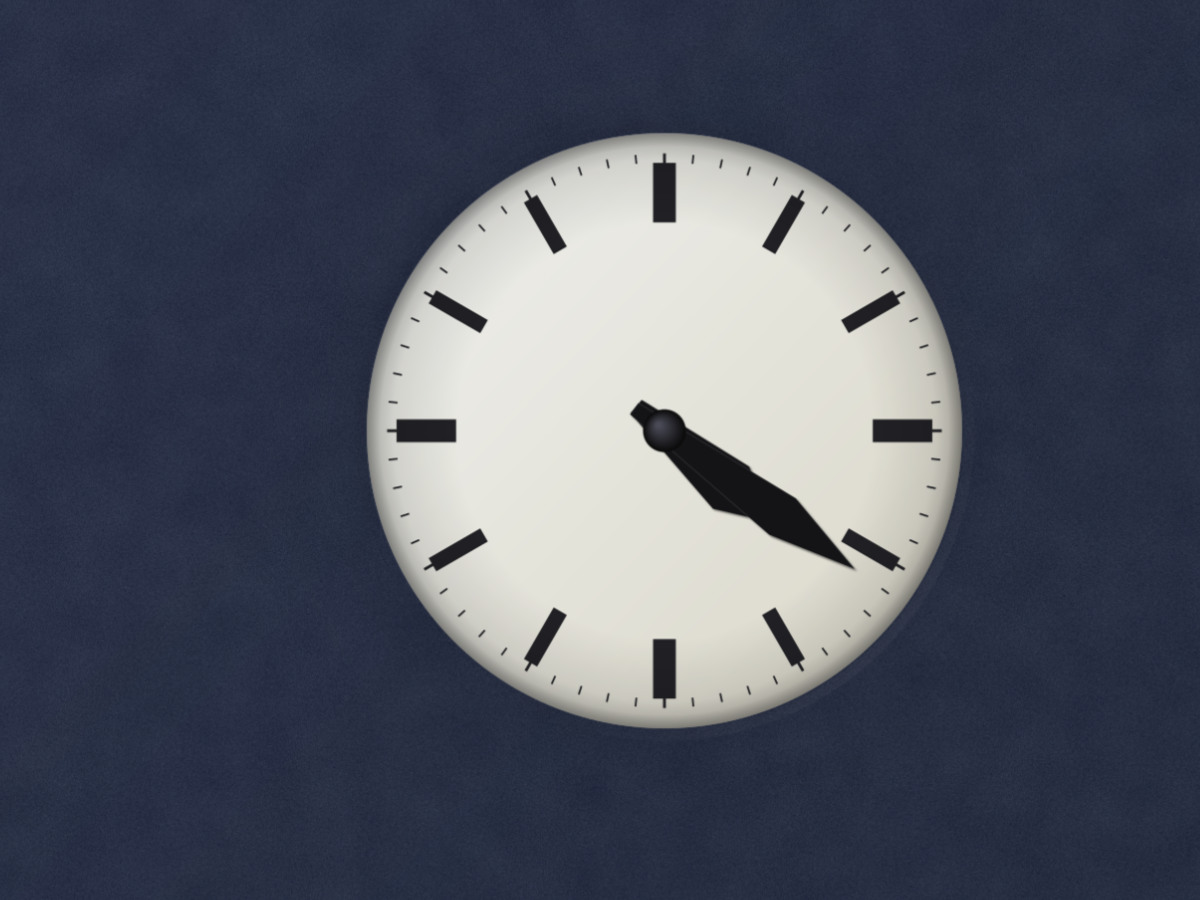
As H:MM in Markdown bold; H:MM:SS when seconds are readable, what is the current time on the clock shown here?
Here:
**4:21**
